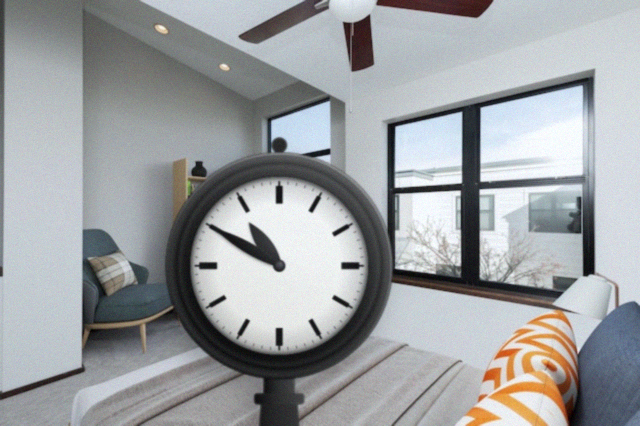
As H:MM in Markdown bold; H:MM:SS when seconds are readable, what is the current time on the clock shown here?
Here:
**10:50**
